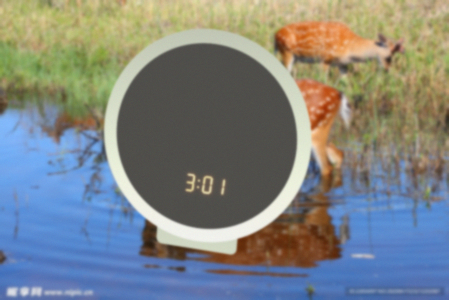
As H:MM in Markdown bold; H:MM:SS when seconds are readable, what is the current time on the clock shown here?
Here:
**3:01**
